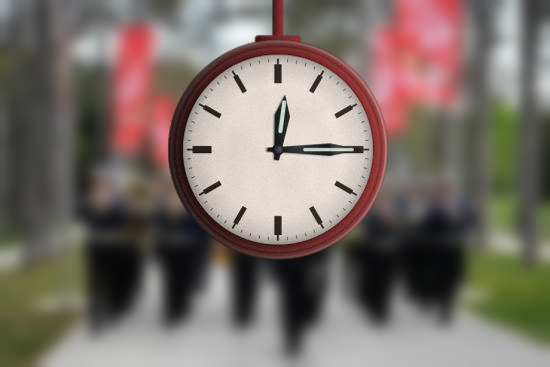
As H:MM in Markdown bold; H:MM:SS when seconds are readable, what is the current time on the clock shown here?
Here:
**12:15**
